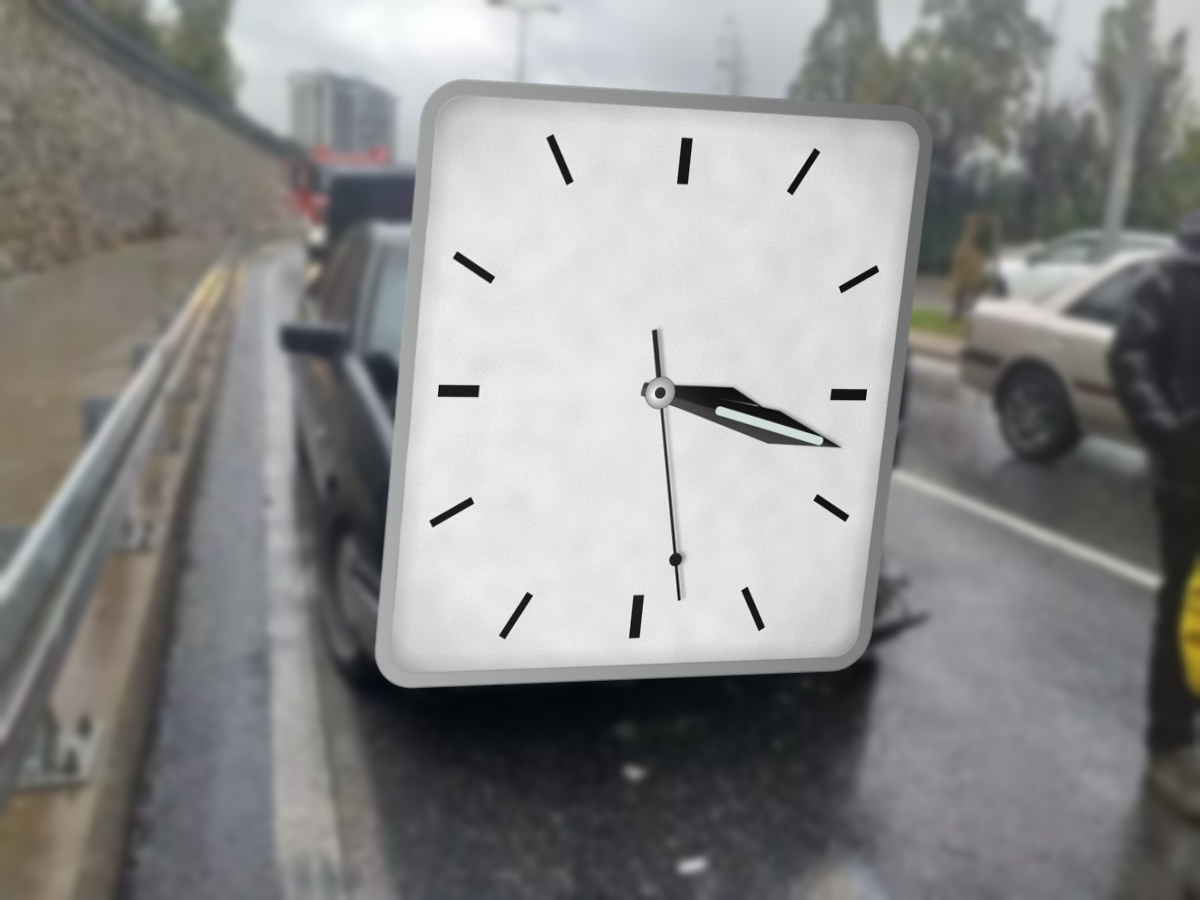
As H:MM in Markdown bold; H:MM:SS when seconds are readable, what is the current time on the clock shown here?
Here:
**3:17:28**
